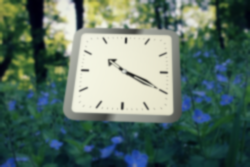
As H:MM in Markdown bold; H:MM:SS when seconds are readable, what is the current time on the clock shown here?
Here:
**10:20**
